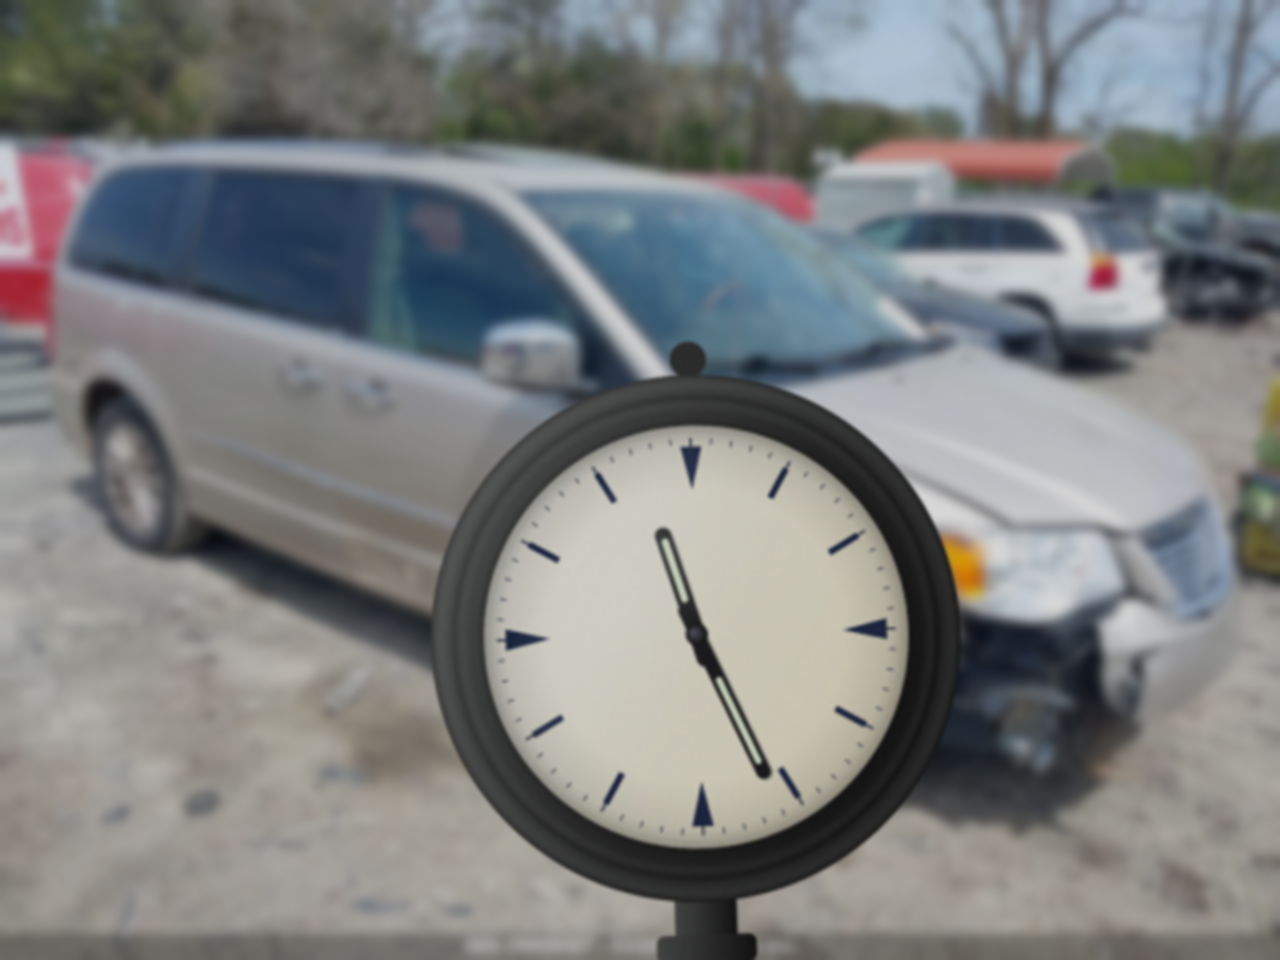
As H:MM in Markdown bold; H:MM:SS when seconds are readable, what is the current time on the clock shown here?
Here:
**11:26**
